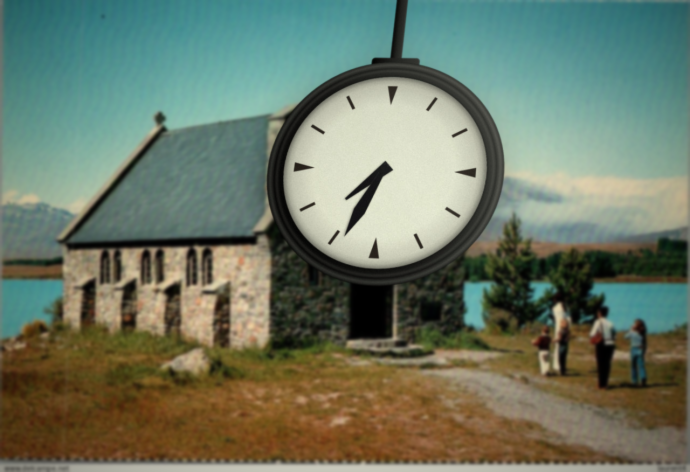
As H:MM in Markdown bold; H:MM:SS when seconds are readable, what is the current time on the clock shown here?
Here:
**7:34**
